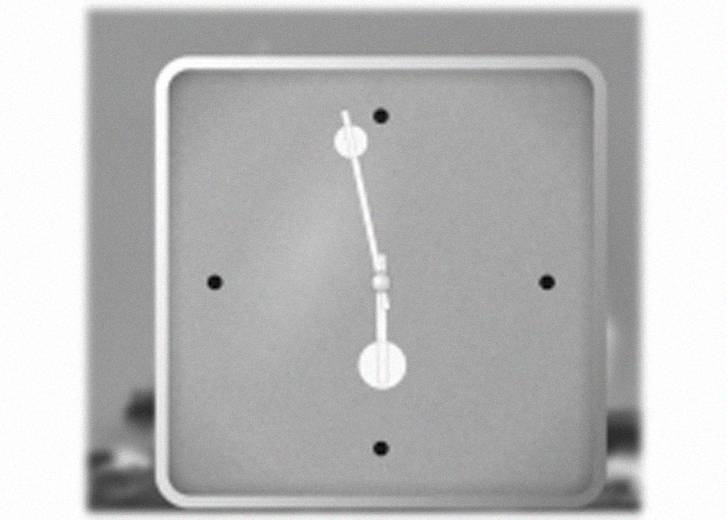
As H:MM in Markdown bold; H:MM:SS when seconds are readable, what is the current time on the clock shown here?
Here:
**5:58**
